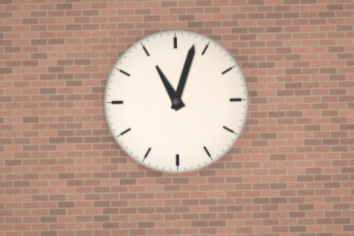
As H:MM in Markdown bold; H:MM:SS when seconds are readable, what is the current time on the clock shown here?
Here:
**11:03**
